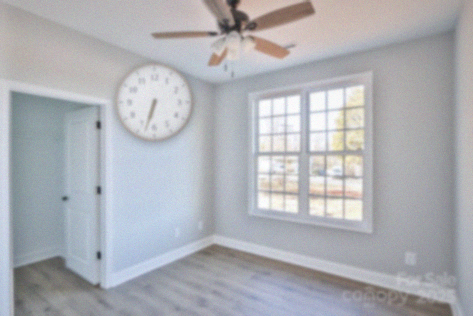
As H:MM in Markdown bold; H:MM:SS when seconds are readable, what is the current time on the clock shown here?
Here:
**6:33**
